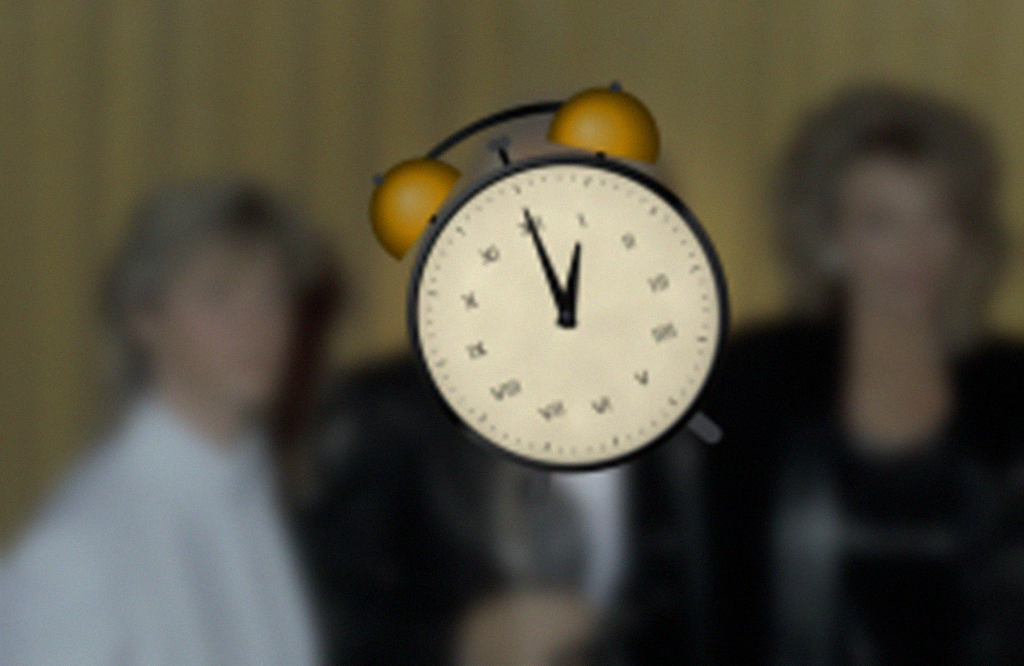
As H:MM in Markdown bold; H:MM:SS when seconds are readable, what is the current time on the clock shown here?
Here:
**1:00**
